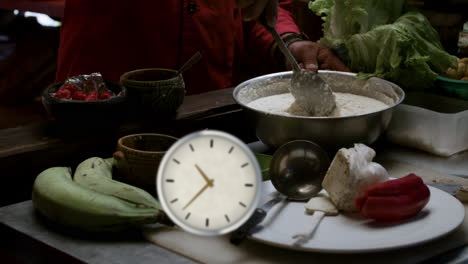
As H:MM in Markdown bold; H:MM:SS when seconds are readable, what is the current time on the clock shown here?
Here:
**10:37**
